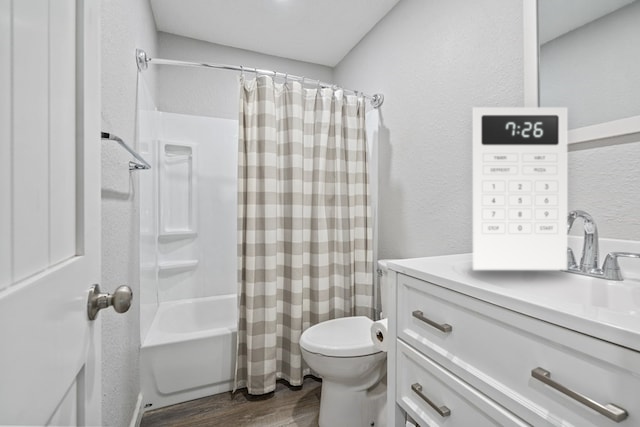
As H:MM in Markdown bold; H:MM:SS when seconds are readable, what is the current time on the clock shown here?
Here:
**7:26**
